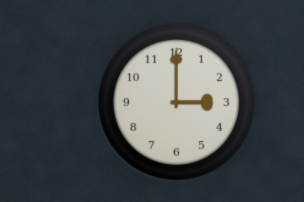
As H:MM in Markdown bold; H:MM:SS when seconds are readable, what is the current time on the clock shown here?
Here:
**3:00**
